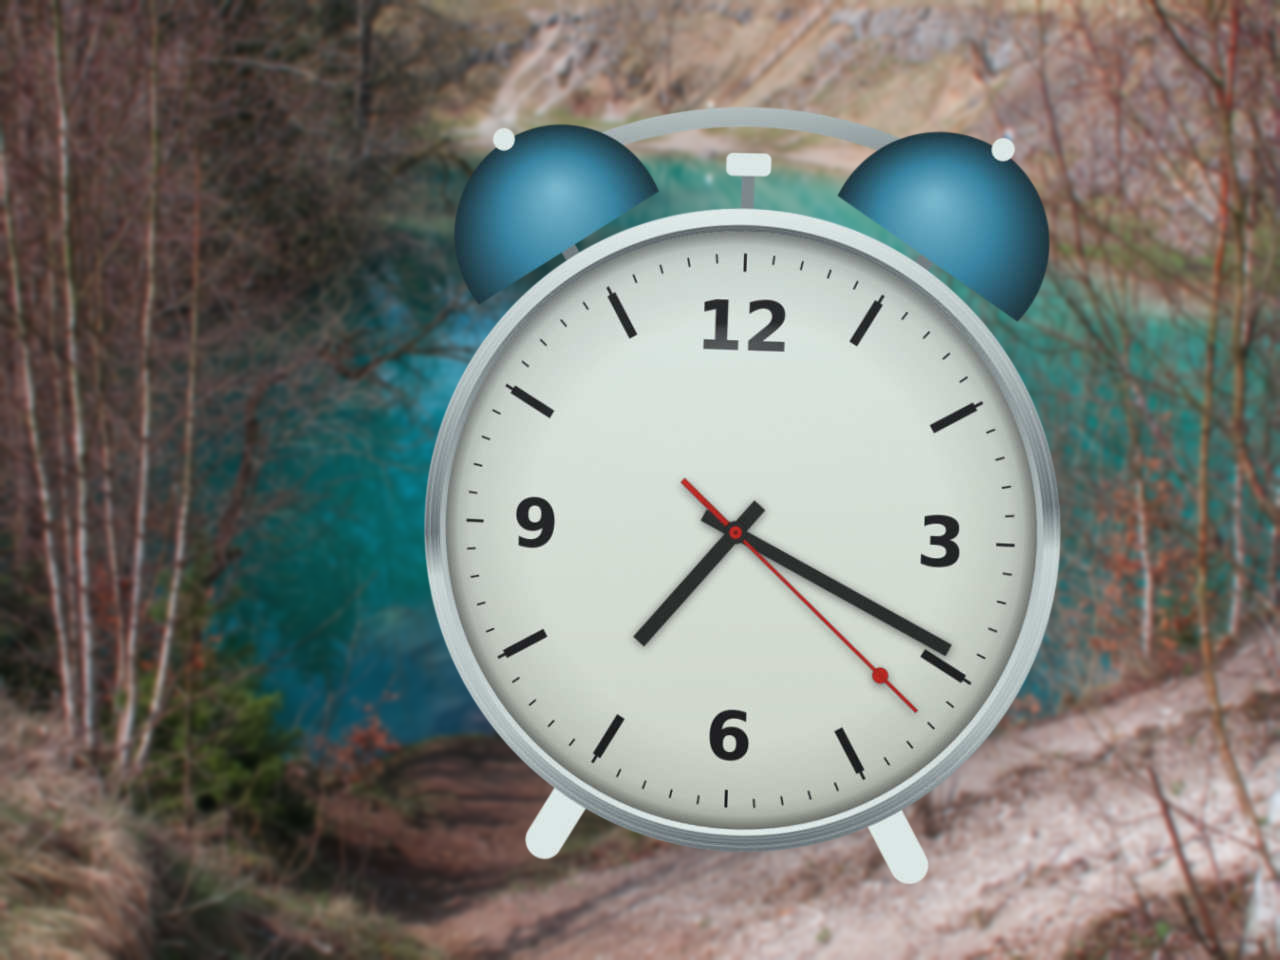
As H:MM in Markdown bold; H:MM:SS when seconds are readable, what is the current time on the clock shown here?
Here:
**7:19:22**
